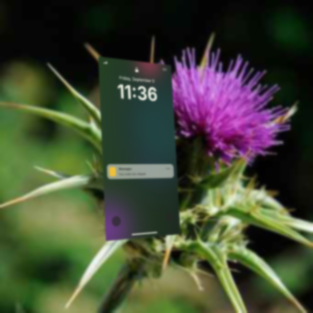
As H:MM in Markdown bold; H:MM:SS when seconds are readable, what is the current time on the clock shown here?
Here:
**11:36**
